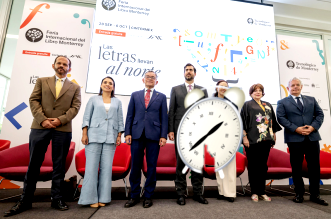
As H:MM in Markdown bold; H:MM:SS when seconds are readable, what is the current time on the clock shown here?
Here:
**1:38**
